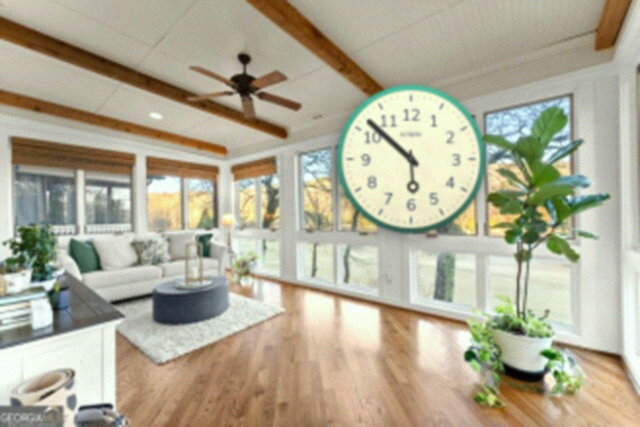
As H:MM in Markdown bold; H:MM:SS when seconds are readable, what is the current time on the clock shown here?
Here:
**5:52**
